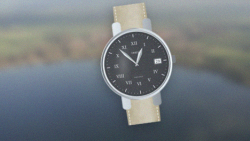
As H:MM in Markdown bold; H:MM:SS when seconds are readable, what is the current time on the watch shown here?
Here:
**12:53**
